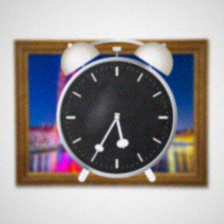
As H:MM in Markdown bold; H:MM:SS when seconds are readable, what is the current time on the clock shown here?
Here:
**5:35**
